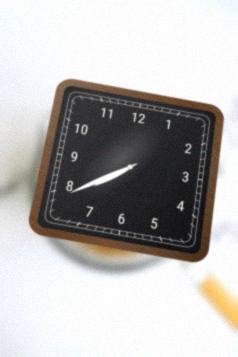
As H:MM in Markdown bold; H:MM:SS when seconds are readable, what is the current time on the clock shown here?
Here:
**7:39**
